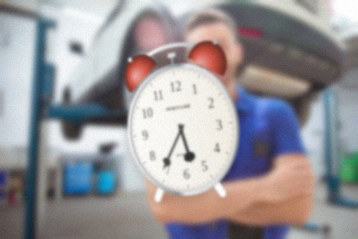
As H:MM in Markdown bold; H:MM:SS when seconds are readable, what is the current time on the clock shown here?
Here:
**5:36**
